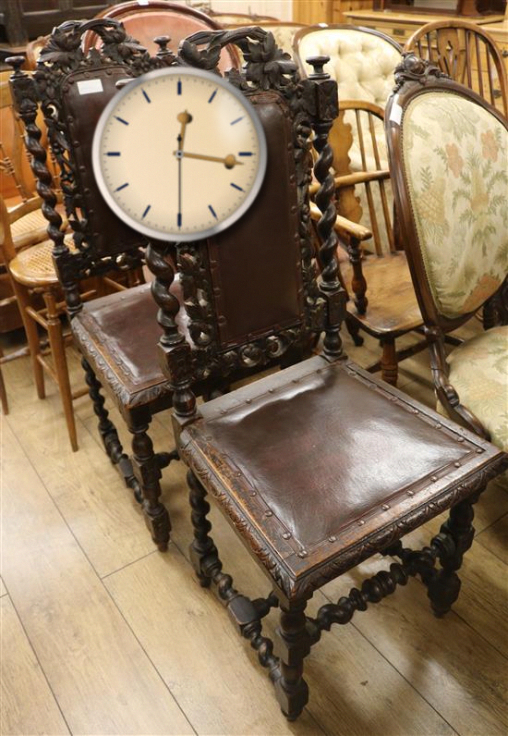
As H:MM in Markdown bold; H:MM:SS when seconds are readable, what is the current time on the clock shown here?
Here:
**12:16:30**
